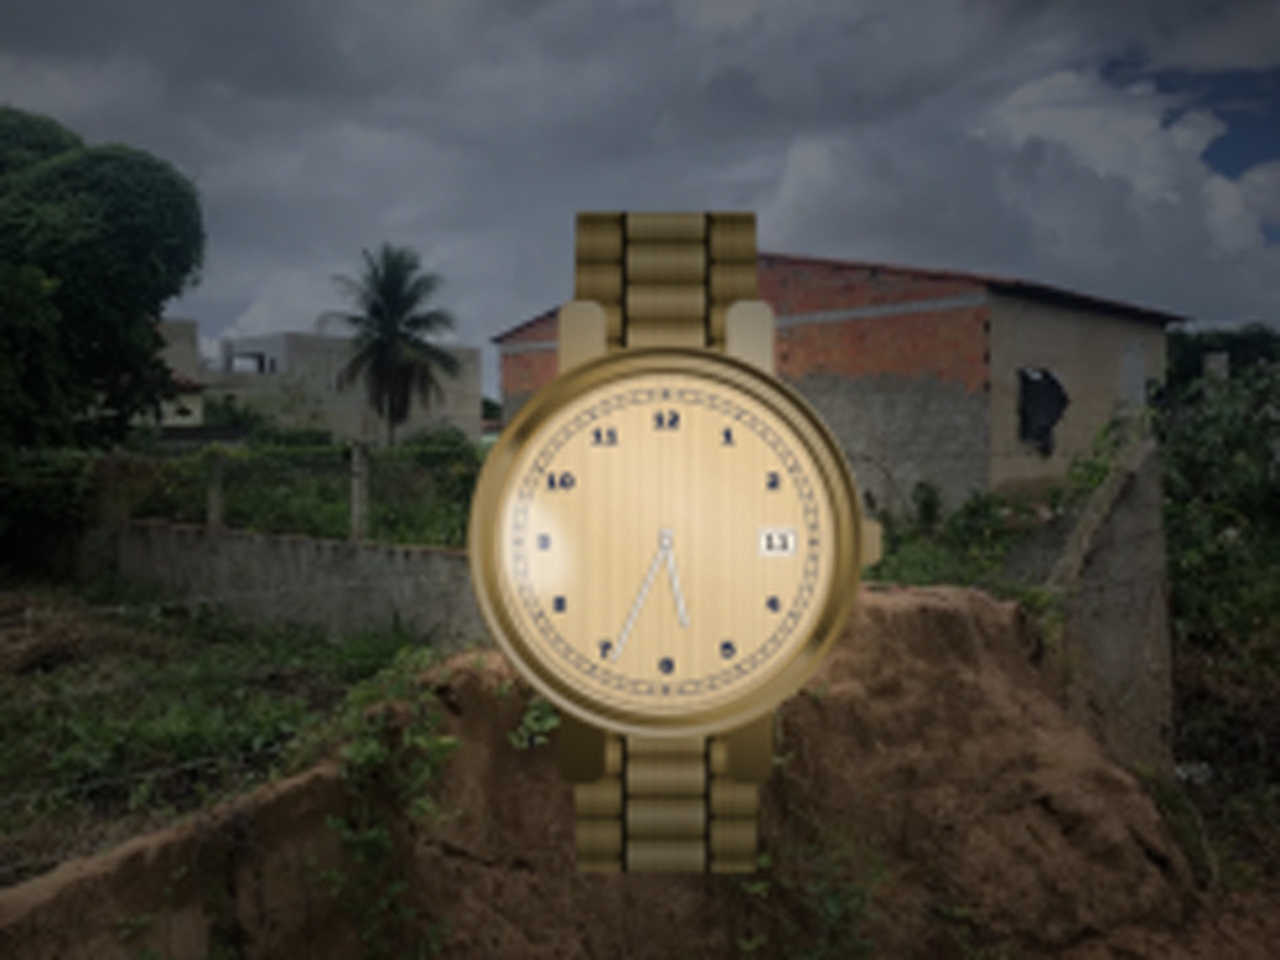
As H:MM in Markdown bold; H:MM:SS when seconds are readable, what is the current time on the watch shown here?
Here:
**5:34**
